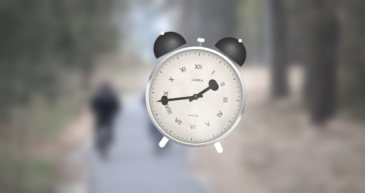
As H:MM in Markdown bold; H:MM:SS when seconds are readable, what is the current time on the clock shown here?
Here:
**1:43**
